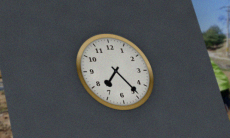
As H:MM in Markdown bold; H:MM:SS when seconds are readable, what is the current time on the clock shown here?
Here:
**7:24**
